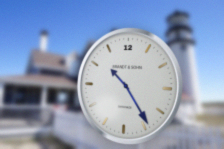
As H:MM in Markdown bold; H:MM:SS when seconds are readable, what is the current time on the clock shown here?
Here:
**10:24**
